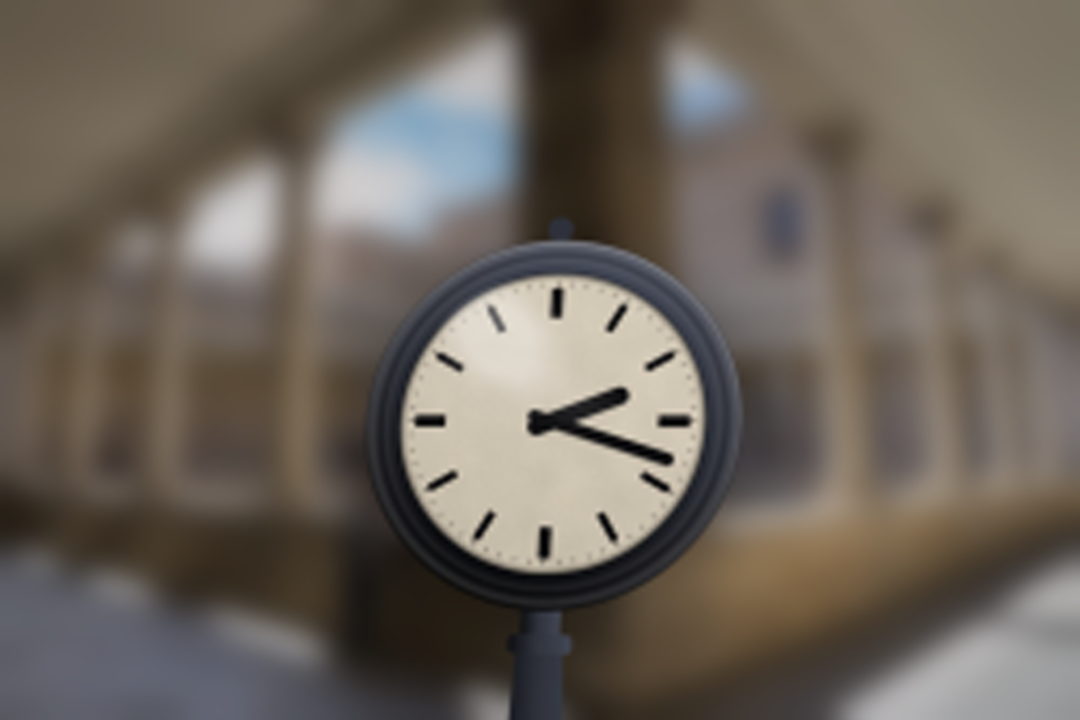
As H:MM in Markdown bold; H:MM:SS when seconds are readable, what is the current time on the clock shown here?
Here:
**2:18**
